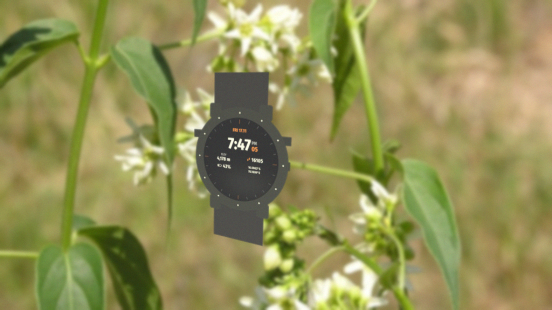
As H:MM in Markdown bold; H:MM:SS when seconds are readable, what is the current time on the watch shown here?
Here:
**7:47**
